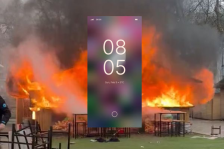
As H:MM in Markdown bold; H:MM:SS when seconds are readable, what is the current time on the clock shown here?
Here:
**8:05**
